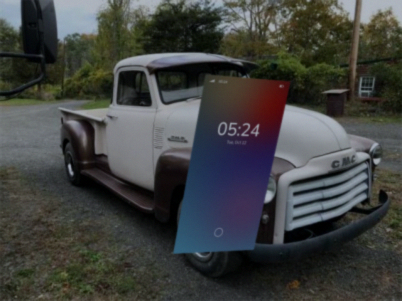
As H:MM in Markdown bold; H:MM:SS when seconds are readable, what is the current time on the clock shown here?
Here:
**5:24**
